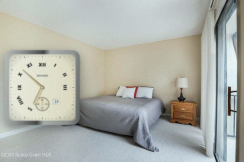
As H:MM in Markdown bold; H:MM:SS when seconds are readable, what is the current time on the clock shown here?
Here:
**6:52**
